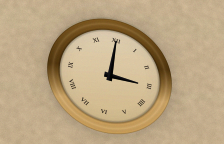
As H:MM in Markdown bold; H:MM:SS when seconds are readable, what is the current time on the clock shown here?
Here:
**3:00**
